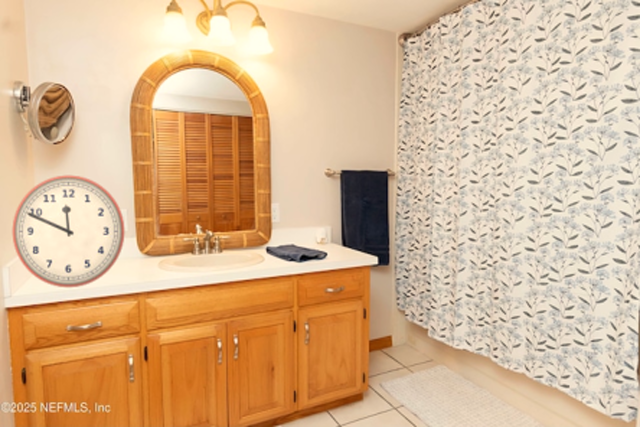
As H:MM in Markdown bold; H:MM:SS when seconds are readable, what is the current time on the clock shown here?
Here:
**11:49**
